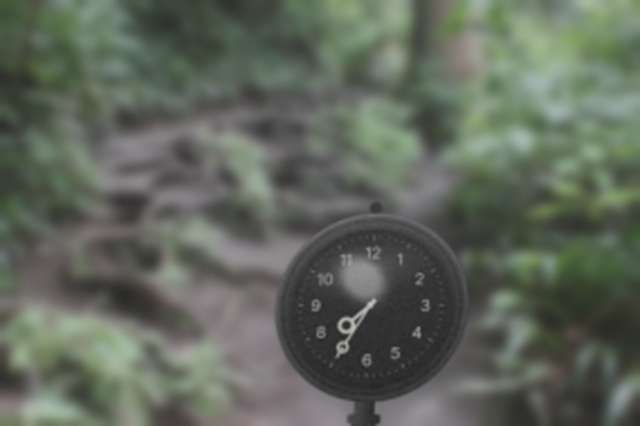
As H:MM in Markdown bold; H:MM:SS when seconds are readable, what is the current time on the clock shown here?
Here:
**7:35**
